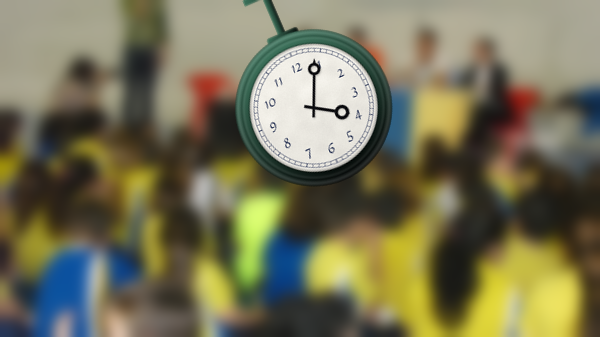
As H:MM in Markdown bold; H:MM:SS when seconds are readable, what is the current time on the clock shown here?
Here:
**4:04**
